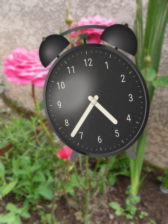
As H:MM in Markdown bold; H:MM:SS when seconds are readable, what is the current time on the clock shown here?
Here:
**4:37**
